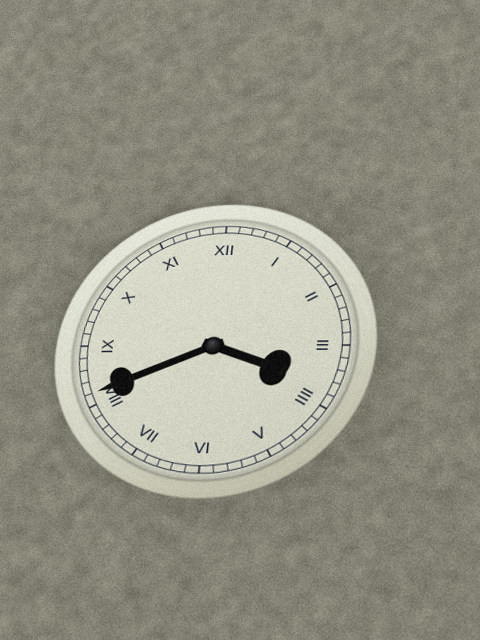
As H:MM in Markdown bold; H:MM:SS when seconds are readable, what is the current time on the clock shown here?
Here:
**3:41**
